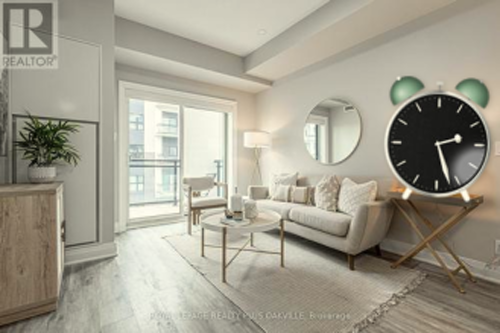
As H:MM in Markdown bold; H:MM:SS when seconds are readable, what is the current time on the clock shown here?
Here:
**2:27**
